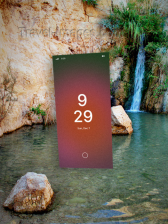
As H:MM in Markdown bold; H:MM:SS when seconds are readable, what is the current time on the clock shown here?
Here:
**9:29**
